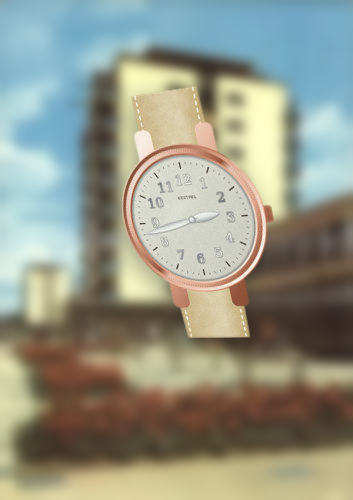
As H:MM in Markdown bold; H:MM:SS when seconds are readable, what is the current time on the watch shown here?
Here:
**2:43**
